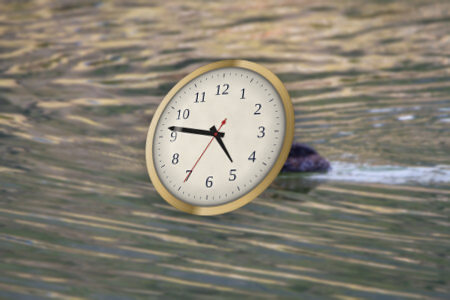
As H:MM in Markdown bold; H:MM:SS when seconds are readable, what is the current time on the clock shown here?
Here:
**4:46:35**
